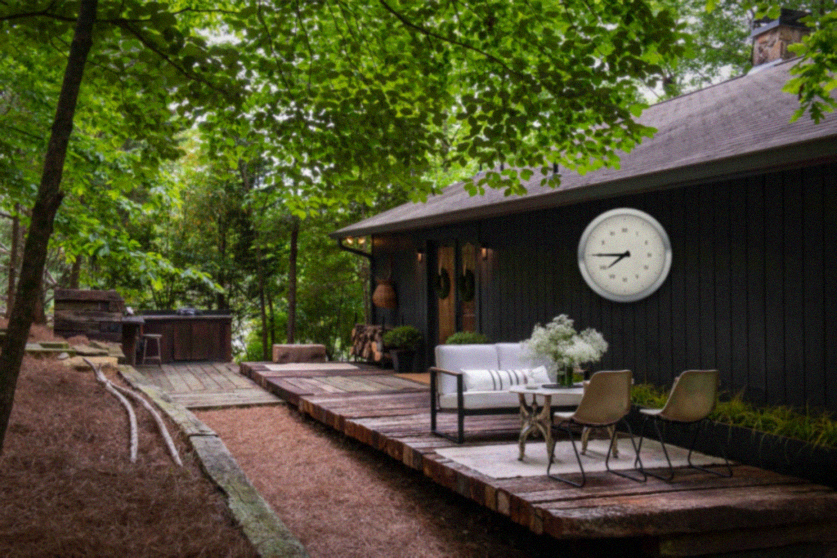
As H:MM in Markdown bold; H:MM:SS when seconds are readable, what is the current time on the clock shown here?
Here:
**7:45**
